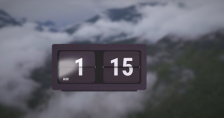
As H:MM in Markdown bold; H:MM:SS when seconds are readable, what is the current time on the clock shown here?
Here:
**1:15**
